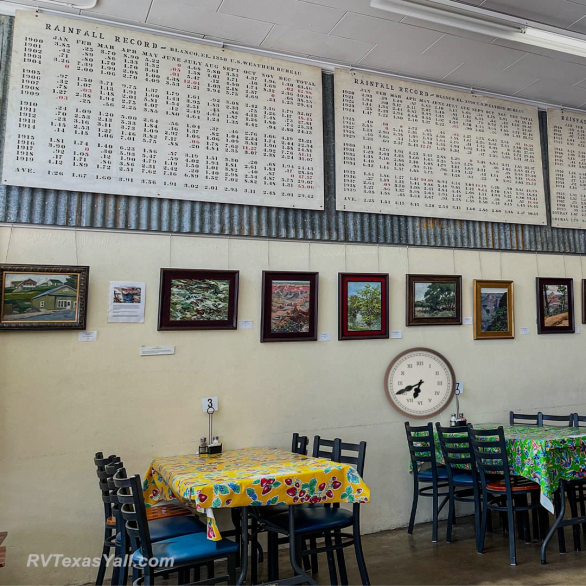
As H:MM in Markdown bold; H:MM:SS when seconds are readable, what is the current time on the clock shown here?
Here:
**6:41**
